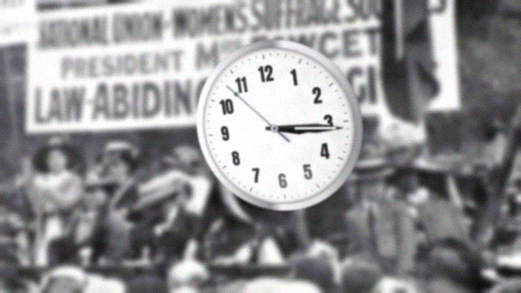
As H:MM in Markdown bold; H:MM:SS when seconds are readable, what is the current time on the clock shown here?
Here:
**3:15:53**
